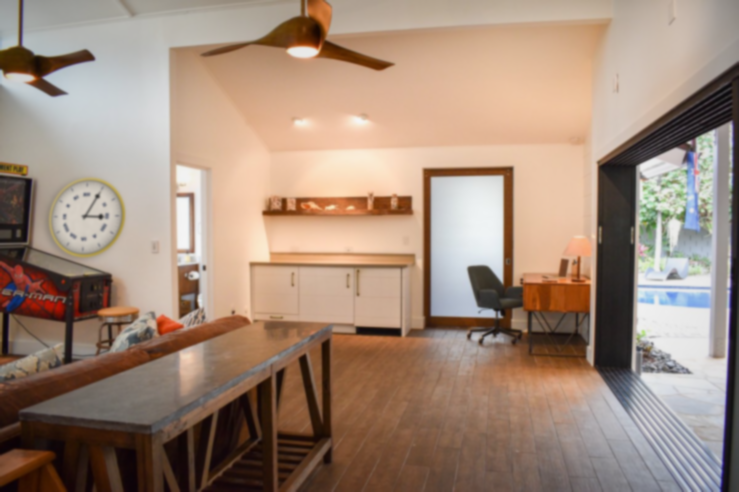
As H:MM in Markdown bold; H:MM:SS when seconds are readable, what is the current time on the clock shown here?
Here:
**3:05**
